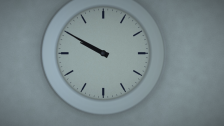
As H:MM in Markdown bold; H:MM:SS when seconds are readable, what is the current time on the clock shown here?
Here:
**9:50**
